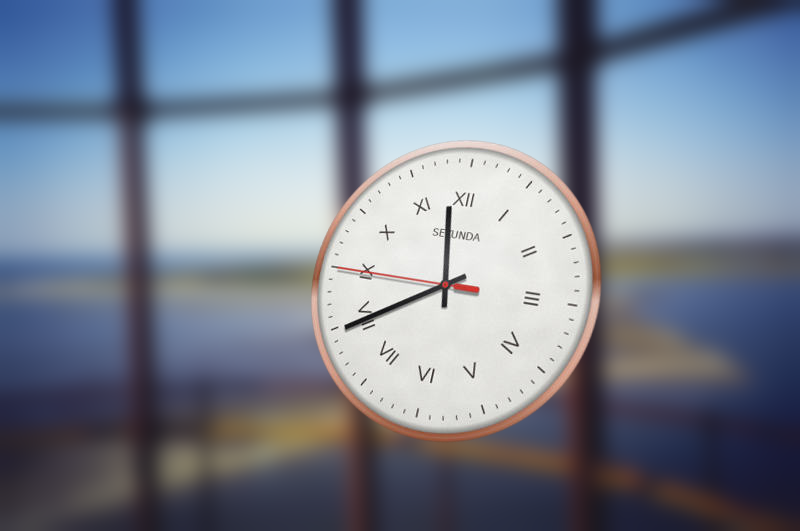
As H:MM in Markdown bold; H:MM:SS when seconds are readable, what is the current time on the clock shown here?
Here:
**11:39:45**
